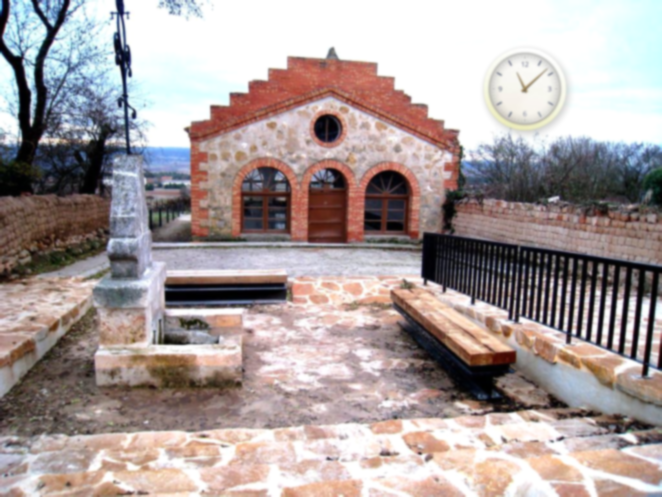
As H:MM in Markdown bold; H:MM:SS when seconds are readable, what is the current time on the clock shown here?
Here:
**11:08**
